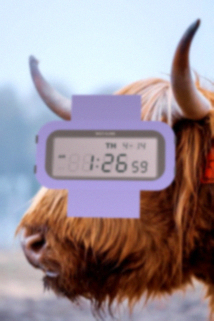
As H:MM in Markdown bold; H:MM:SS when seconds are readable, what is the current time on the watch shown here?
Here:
**1:26:59**
